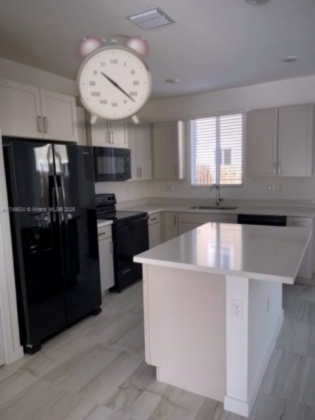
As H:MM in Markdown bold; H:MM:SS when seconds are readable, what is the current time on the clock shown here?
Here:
**10:22**
